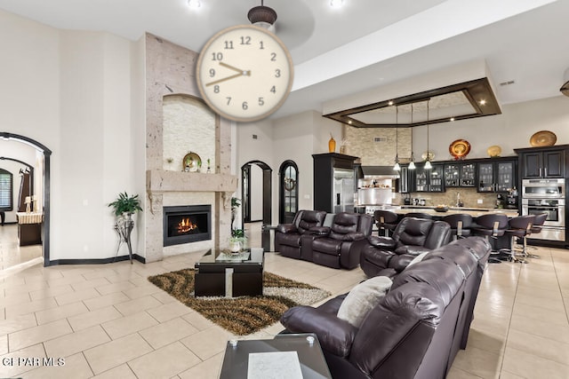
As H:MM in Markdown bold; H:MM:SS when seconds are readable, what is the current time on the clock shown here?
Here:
**9:42**
